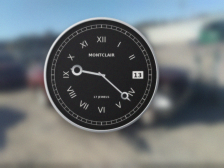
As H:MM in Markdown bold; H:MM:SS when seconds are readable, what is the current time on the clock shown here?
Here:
**9:22**
